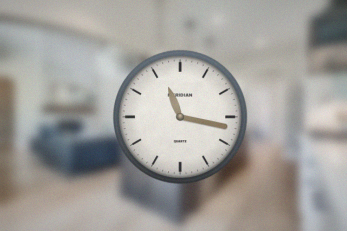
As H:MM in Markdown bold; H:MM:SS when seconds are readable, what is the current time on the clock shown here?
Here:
**11:17**
